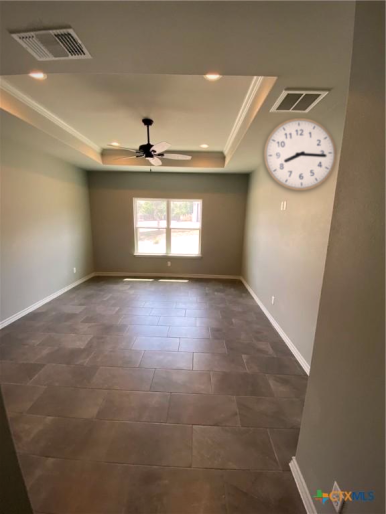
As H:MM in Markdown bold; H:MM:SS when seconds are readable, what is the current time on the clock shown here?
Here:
**8:16**
